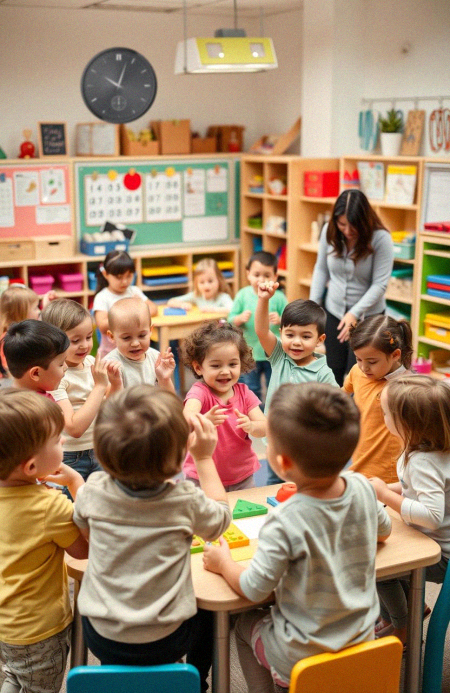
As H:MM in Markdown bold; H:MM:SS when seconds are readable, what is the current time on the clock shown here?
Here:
**10:03**
